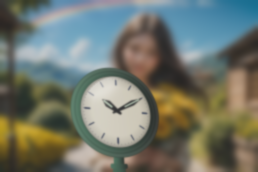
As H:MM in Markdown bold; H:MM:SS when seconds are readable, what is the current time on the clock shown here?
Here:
**10:10**
